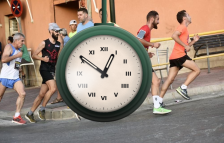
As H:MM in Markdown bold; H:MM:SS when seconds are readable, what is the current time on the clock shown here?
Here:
**12:51**
